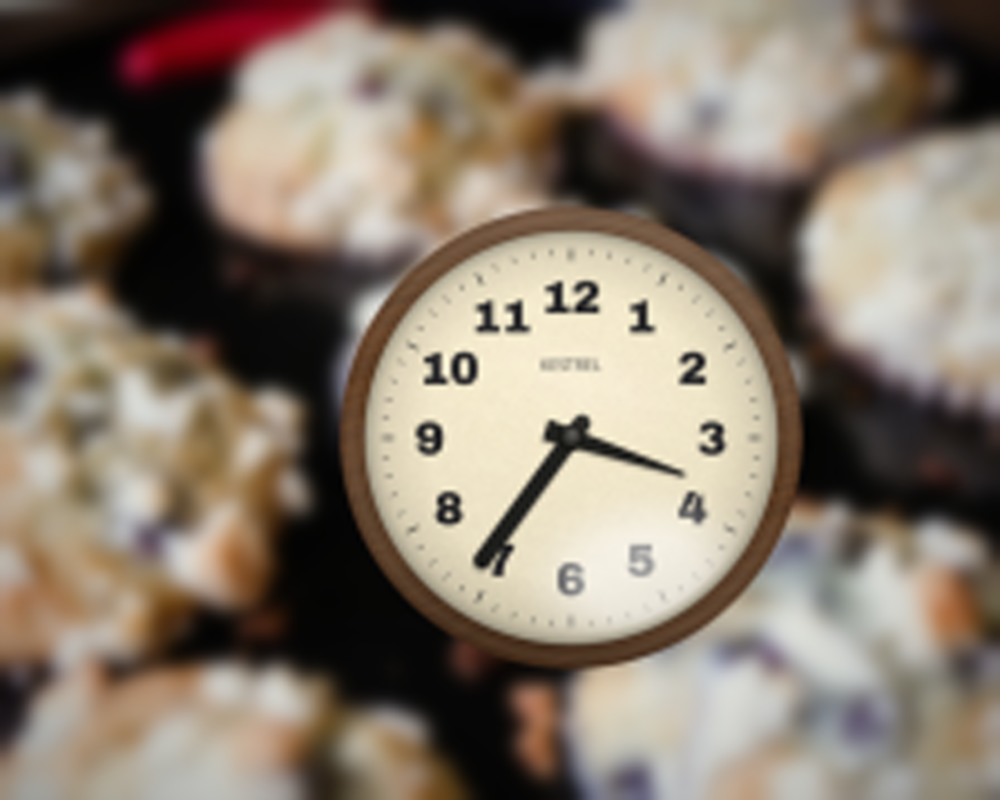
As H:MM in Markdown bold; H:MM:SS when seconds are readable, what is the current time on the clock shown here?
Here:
**3:36**
